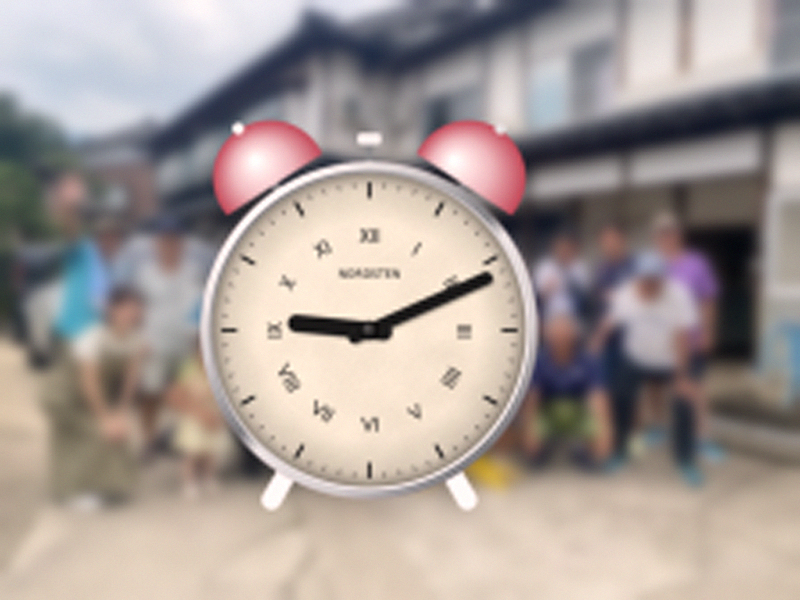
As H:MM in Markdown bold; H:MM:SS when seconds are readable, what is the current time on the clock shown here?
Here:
**9:11**
